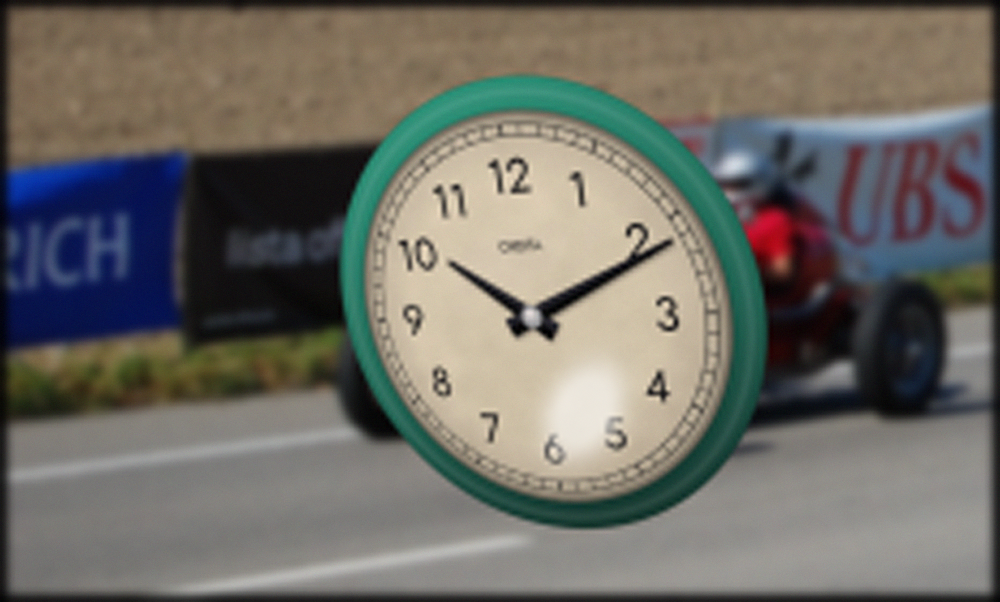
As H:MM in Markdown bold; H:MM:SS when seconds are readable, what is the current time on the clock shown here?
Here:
**10:11**
